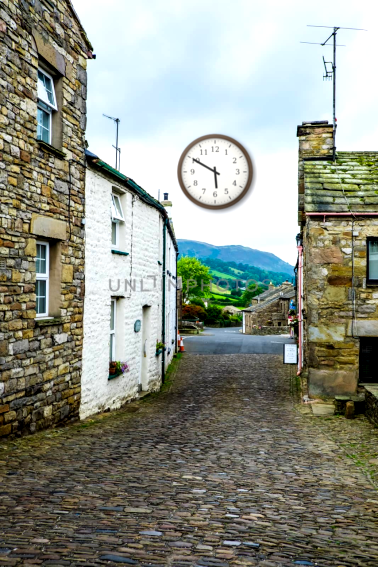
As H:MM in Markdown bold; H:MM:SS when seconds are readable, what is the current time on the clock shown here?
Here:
**5:50**
